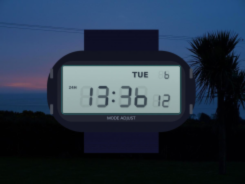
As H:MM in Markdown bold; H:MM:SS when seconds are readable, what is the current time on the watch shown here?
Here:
**13:36:12**
